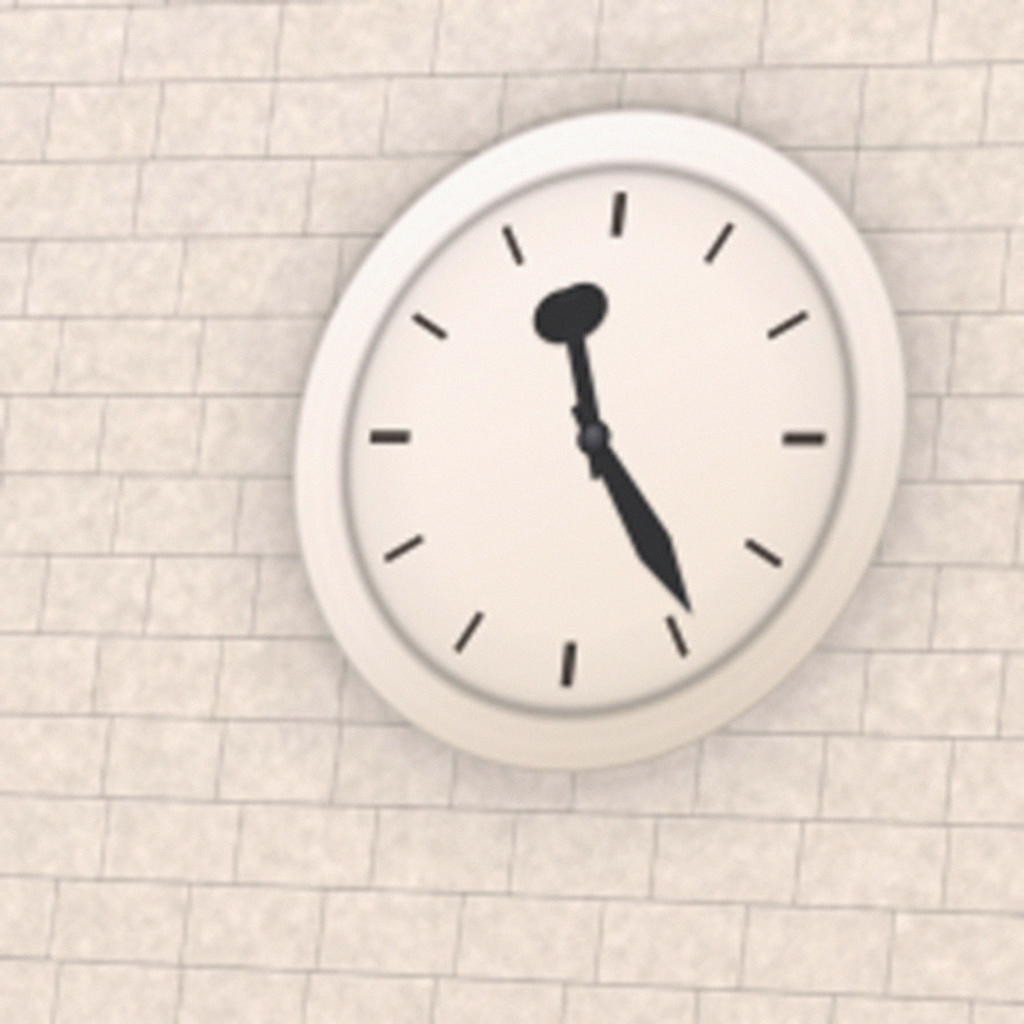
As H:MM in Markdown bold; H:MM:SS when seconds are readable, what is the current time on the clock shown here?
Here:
**11:24**
